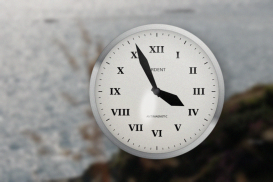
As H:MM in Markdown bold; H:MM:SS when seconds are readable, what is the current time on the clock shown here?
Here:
**3:56**
